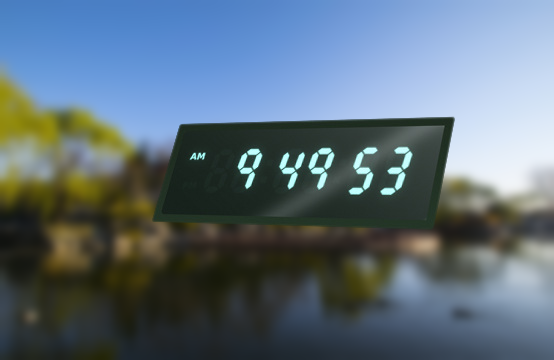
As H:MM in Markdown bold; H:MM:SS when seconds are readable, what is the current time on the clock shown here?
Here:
**9:49:53**
